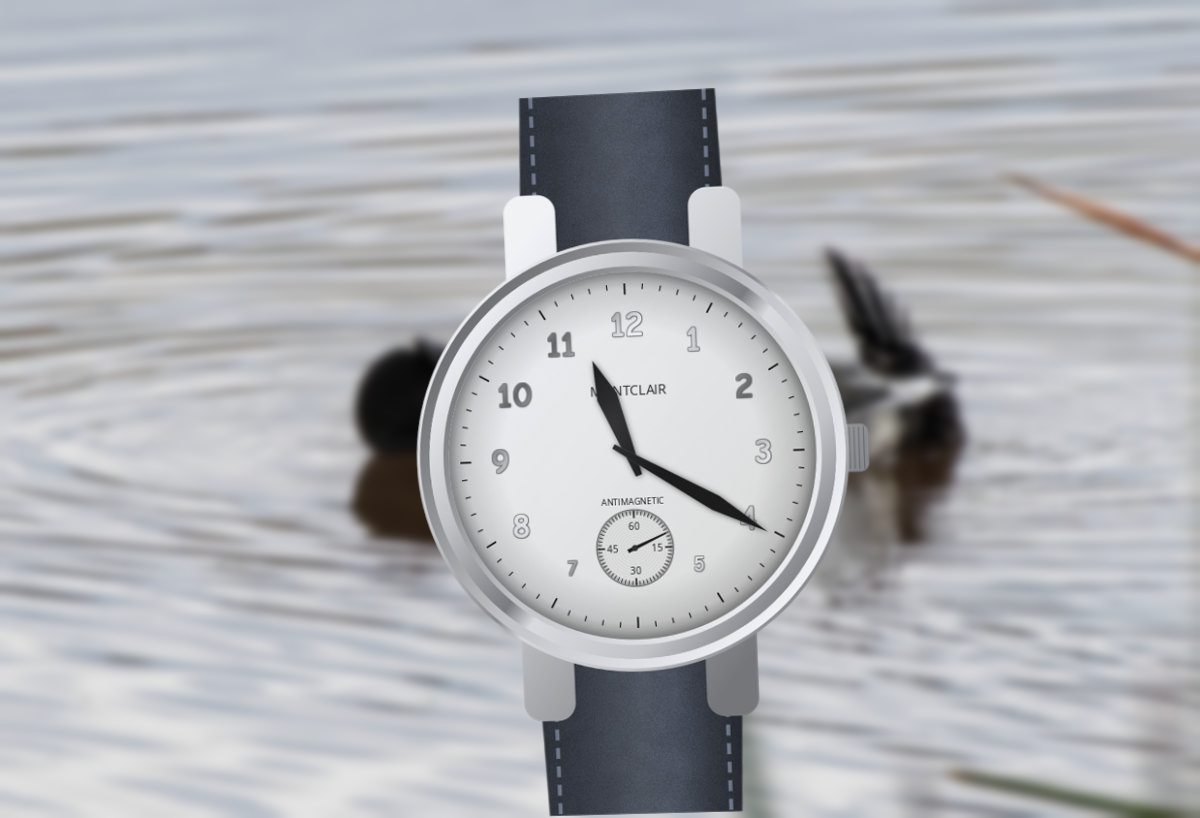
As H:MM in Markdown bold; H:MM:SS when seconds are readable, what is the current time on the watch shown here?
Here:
**11:20:11**
